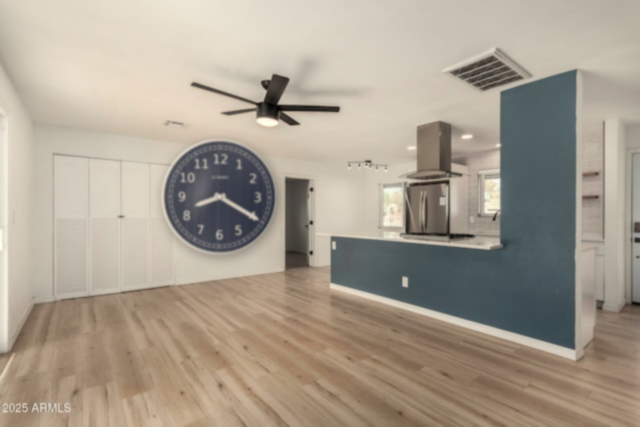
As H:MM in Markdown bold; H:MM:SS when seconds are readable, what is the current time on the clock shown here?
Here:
**8:20**
